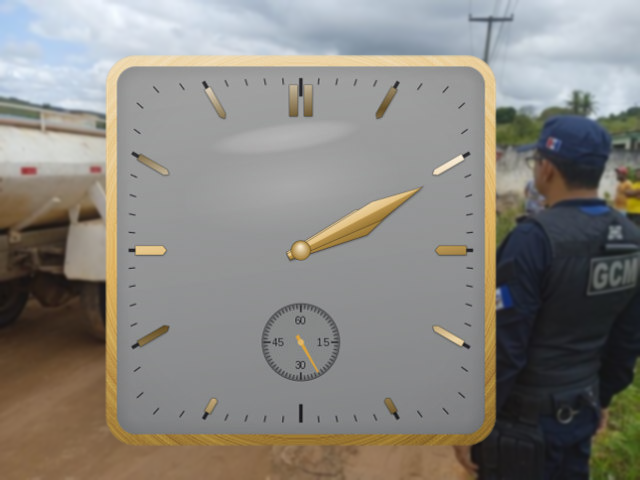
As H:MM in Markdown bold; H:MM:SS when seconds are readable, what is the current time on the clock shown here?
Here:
**2:10:25**
